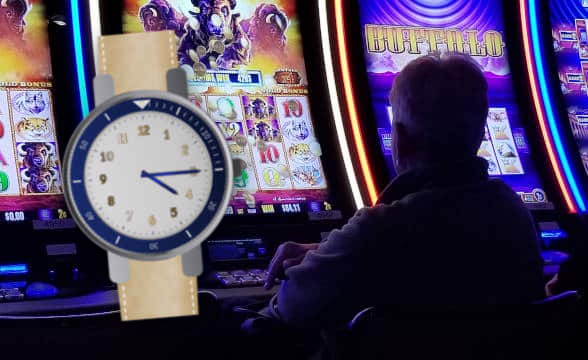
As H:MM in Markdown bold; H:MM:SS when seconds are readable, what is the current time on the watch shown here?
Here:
**4:15**
